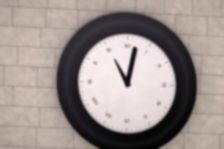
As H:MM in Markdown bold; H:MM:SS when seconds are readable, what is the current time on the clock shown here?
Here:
**11:02**
